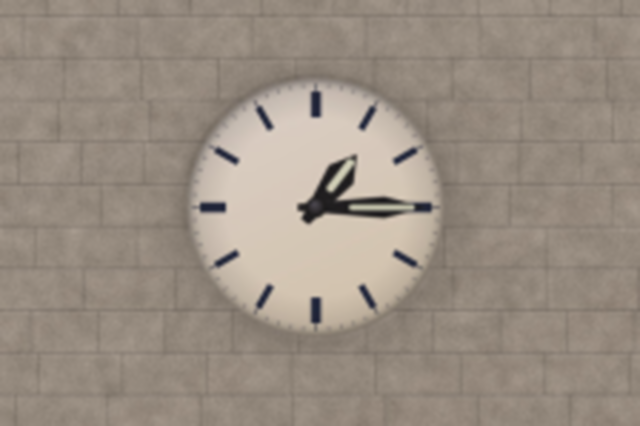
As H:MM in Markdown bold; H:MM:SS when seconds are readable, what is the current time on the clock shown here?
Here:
**1:15**
